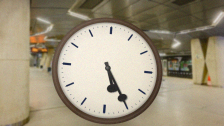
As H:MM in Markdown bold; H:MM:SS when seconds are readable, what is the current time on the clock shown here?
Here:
**5:25**
